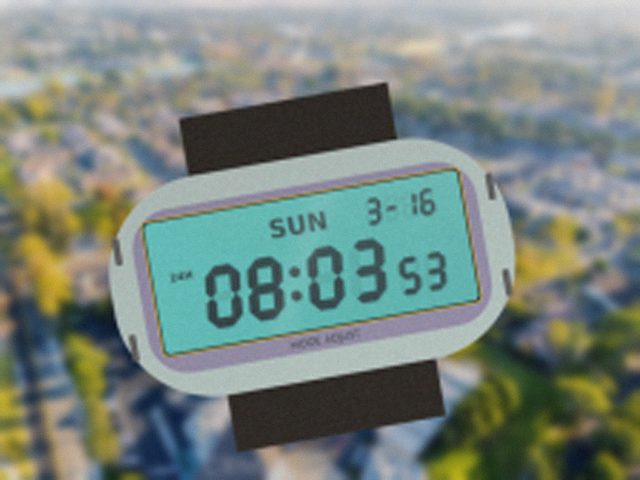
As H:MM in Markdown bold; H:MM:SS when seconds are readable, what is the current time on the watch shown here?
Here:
**8:03:53**
